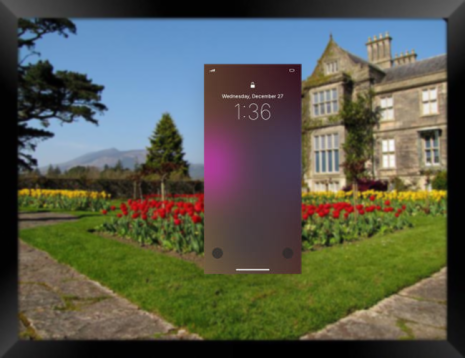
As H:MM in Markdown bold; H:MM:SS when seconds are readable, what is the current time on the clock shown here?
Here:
**1:36**
